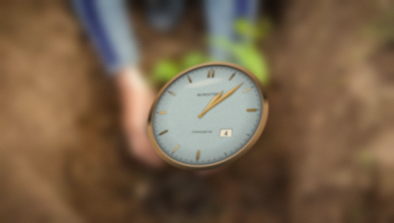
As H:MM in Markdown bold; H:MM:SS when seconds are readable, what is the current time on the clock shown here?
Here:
**1:08**
